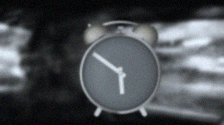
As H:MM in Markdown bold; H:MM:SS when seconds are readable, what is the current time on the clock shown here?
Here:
**5:51**
